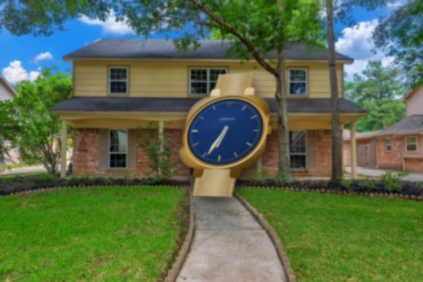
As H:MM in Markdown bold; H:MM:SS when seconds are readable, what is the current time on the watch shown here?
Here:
**6:34**
